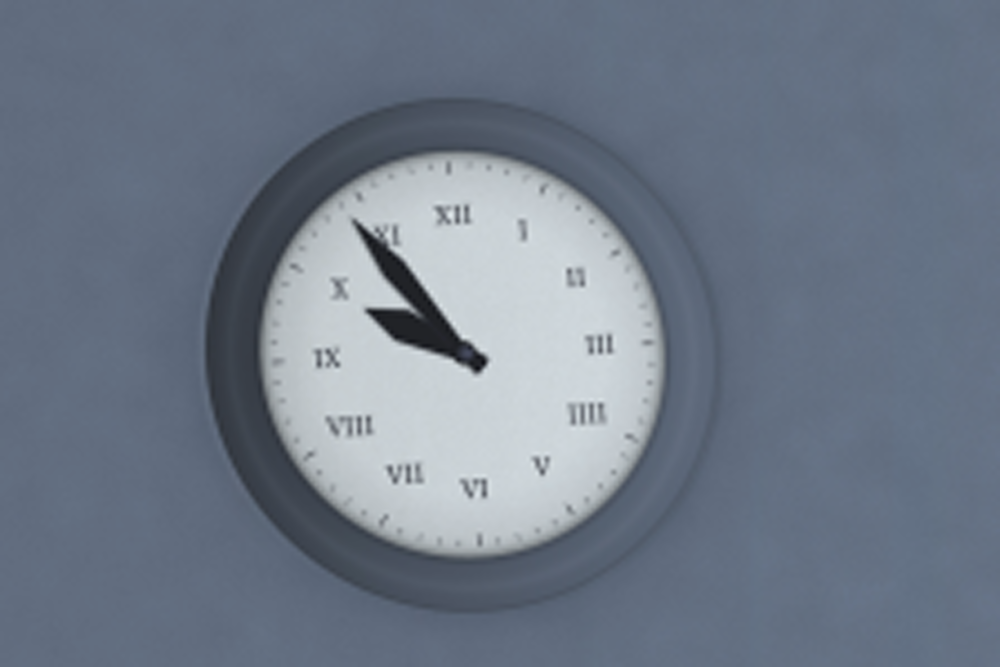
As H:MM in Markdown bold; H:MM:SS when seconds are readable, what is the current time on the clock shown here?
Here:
**9:54**
